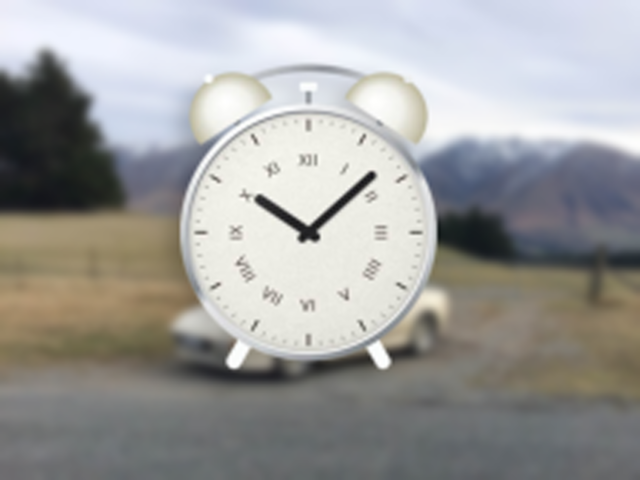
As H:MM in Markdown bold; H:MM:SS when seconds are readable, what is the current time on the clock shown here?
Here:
**10:08**
